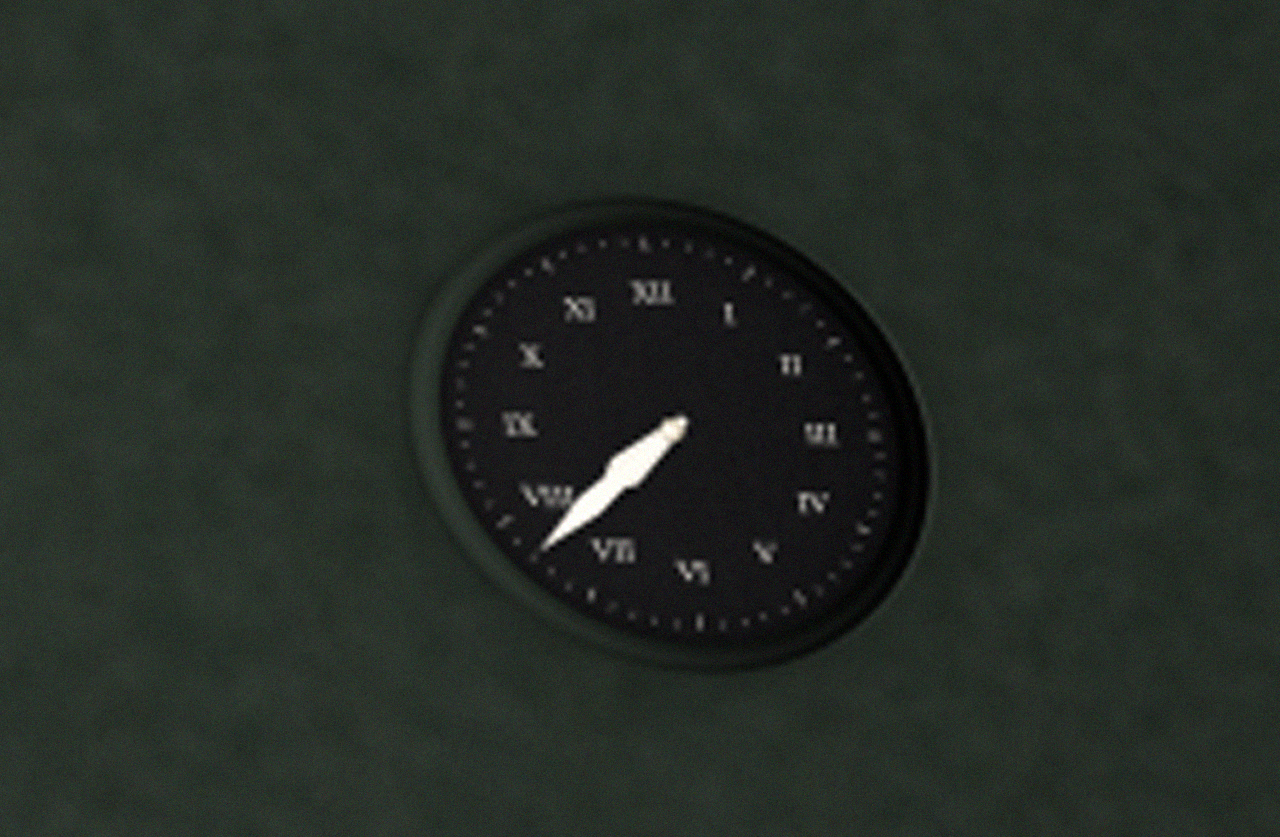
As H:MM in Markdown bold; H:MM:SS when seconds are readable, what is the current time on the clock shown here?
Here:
**7:38**
